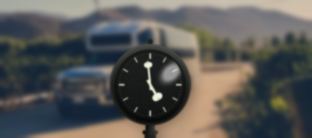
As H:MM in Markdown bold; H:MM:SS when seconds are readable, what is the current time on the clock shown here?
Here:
**4:59**
